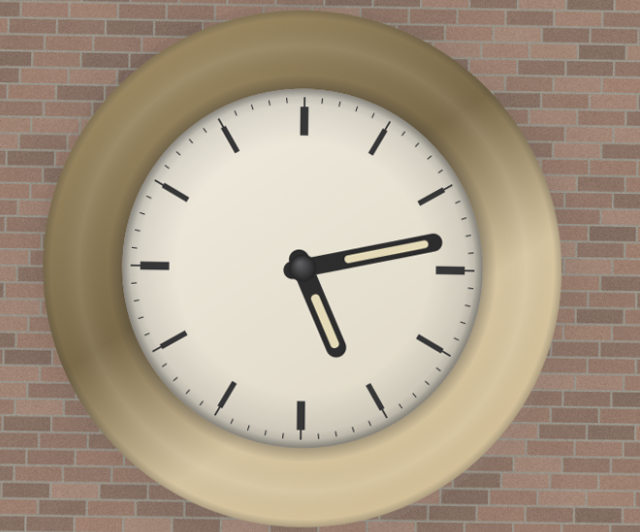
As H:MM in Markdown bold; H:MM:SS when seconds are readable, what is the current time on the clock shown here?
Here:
**5:13**
